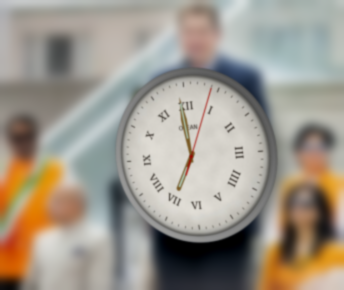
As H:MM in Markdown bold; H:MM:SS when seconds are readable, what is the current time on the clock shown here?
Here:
**6:59:04**
